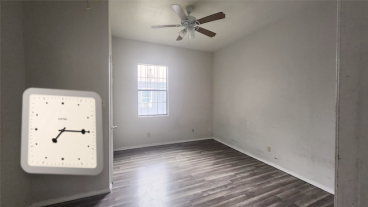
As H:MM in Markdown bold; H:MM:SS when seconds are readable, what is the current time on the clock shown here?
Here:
**7:15**
